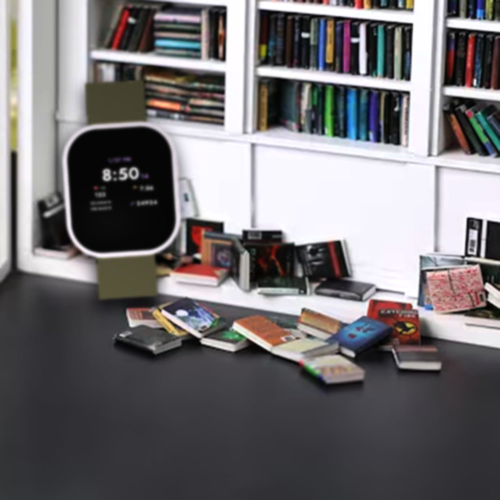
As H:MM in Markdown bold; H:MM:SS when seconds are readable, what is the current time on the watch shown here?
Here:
**8:50**
